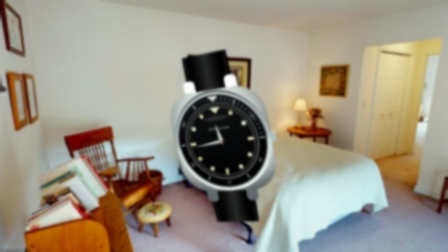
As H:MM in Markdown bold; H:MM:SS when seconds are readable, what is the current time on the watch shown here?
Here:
**11:44**
